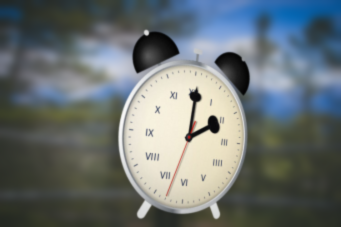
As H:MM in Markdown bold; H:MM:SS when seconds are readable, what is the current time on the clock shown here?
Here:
**2:00:33**
